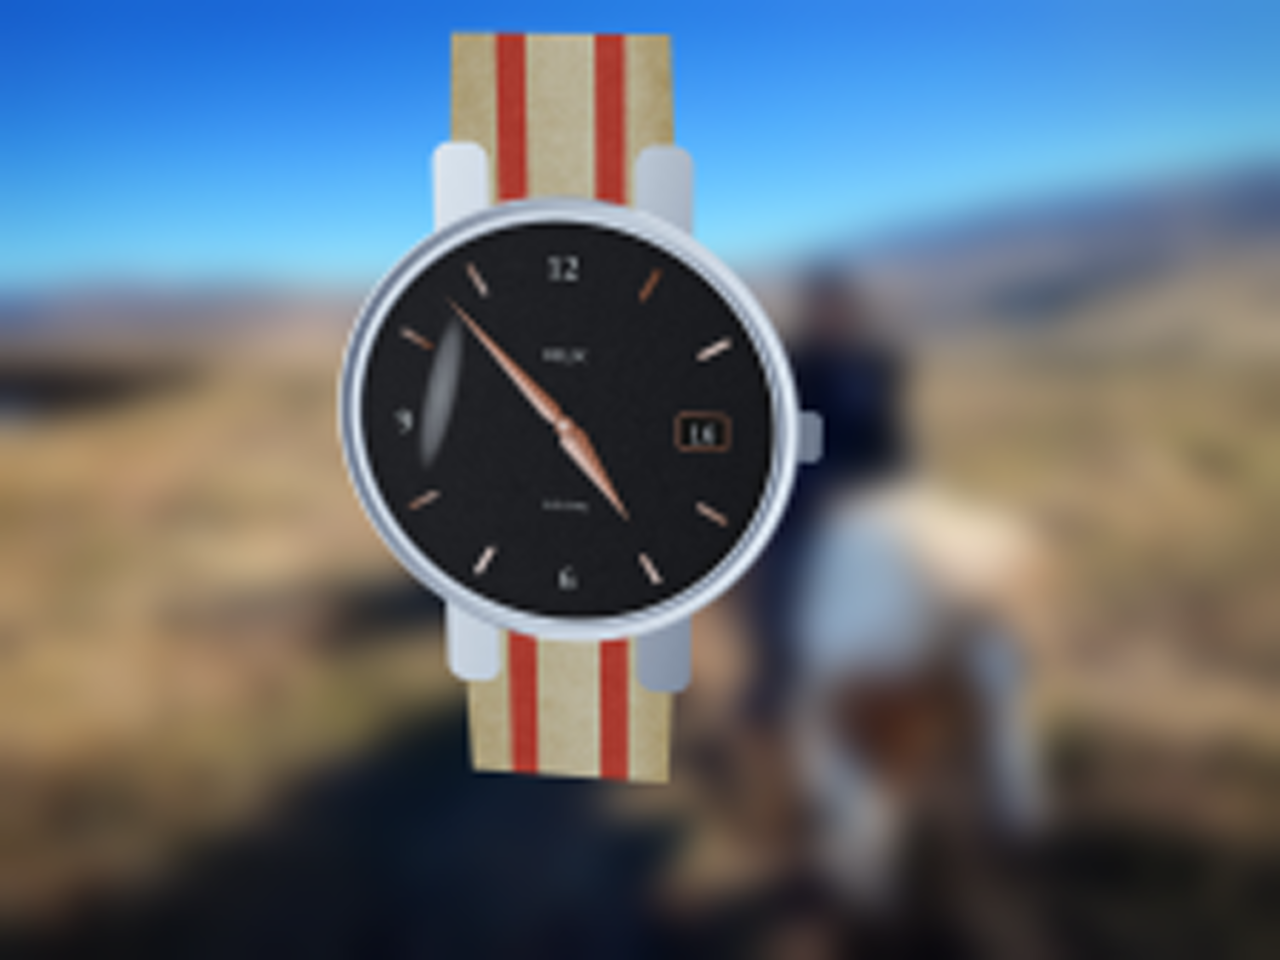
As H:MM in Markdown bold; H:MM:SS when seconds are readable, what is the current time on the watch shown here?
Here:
**4:53**
